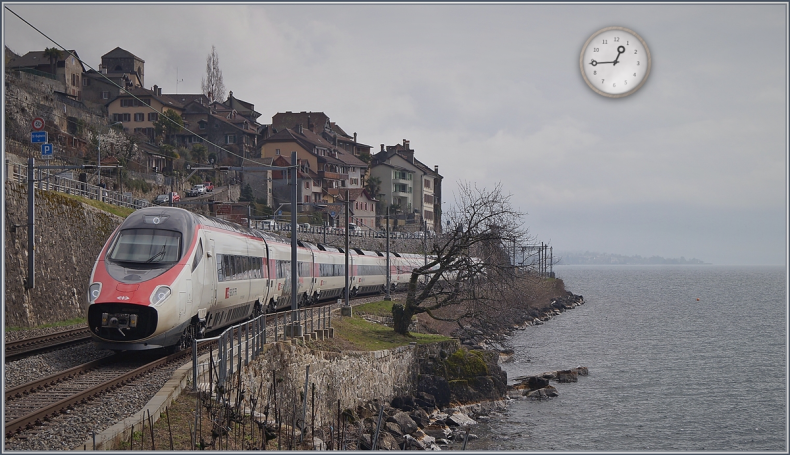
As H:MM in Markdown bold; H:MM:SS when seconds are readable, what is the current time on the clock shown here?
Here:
**12:44**
